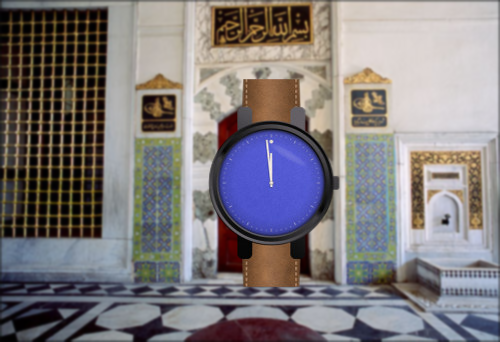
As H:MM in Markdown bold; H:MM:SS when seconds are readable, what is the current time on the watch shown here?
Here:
**11:59**
